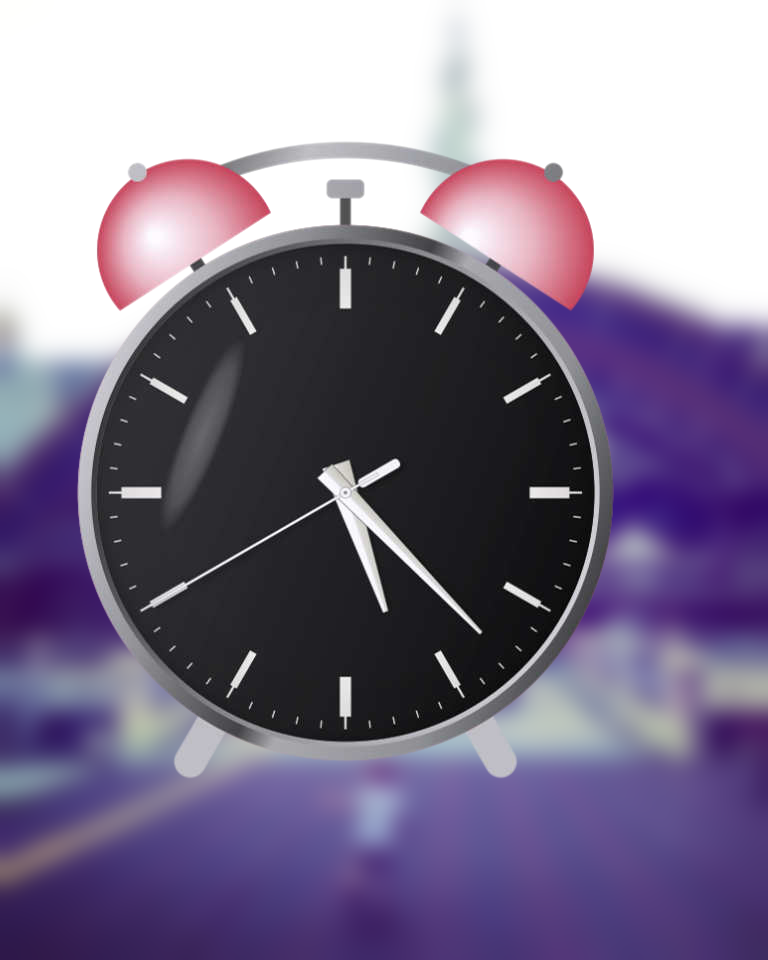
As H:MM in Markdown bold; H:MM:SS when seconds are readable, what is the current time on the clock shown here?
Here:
**5:22:40**
